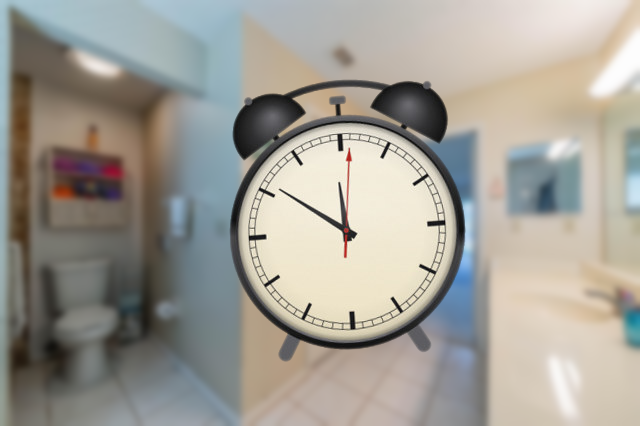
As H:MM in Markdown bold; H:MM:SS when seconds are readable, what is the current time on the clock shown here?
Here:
**11:51:01**
